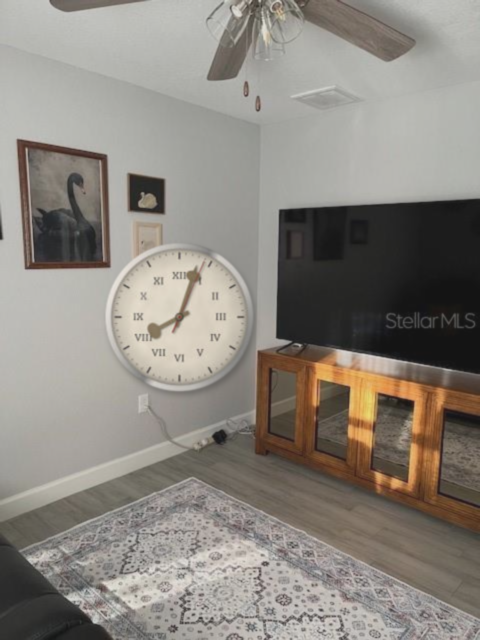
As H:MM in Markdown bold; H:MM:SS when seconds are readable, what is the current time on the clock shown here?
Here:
**8:03:04**
